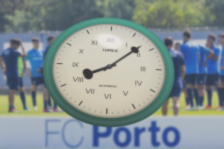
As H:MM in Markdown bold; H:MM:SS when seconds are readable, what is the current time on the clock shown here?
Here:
**8:08**
